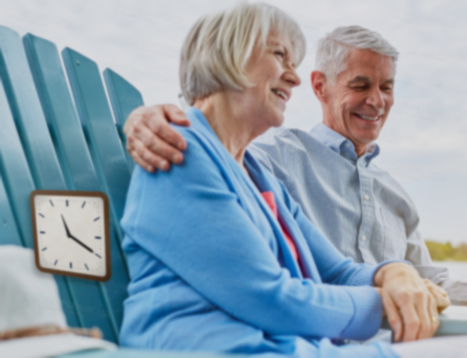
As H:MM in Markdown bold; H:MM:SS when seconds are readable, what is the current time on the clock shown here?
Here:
**11:20**
